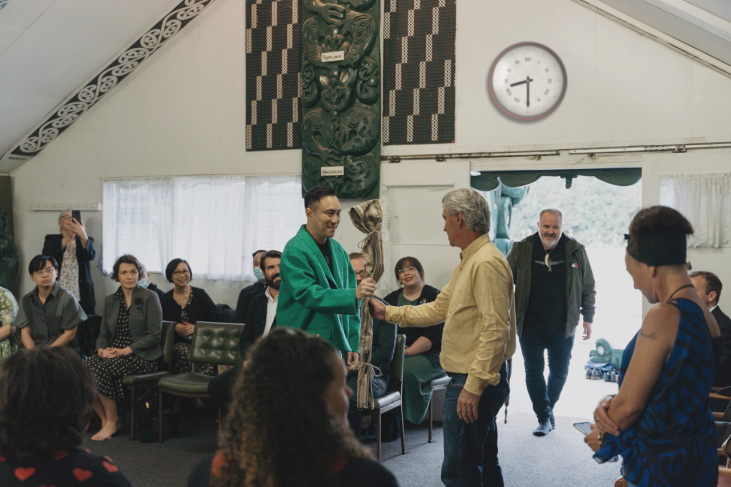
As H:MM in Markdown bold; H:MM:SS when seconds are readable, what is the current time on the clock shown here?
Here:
**8:30**
